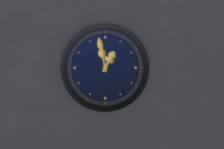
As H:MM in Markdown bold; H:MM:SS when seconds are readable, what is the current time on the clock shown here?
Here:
**12:58**
